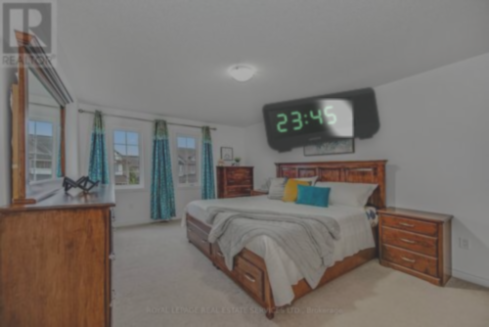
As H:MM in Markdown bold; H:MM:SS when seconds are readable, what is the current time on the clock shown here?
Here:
**23:45**
